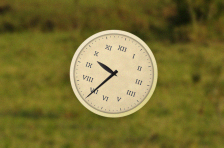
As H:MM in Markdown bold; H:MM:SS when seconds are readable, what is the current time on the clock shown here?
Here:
**9:35**
